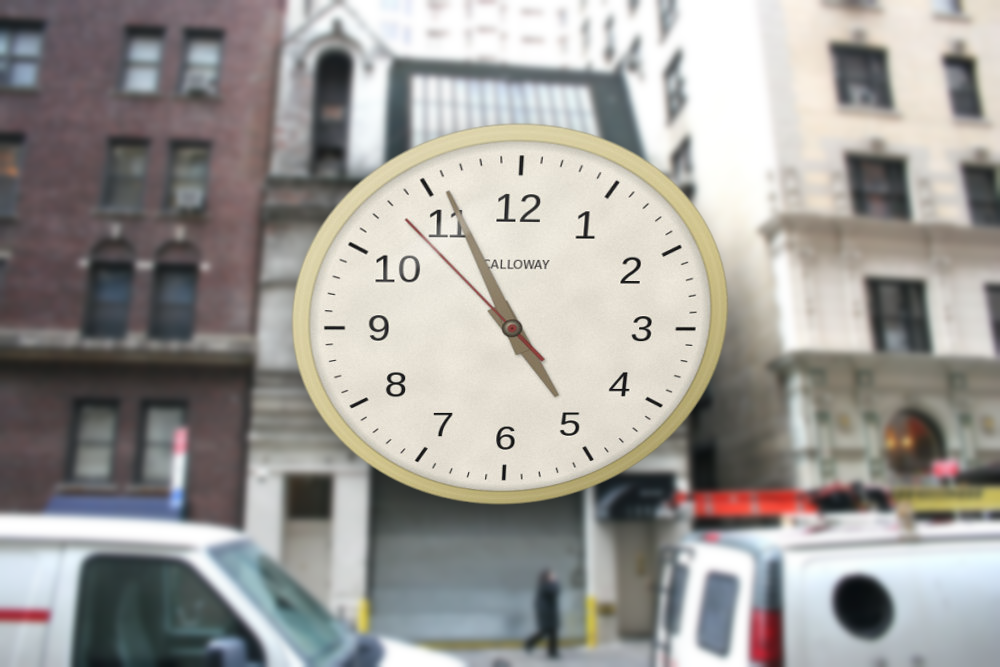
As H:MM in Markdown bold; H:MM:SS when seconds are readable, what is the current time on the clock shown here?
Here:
**4:55:53**
